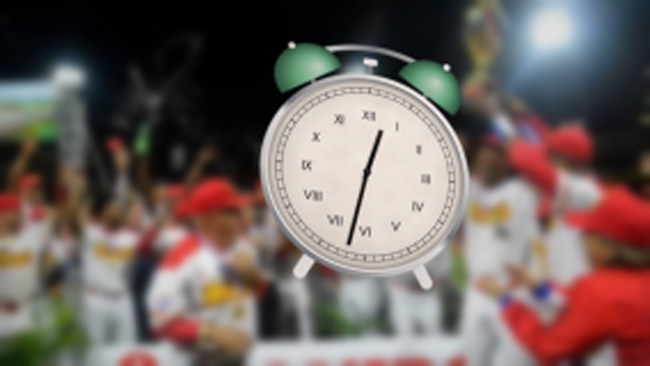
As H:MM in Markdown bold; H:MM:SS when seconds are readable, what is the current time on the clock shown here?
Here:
**12:32**
